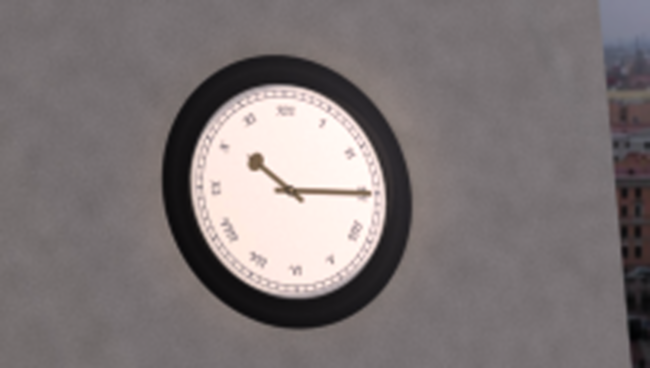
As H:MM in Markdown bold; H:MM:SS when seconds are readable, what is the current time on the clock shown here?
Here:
**10:15**
